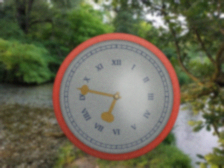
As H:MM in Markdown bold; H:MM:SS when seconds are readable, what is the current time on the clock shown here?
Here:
**6:47**
